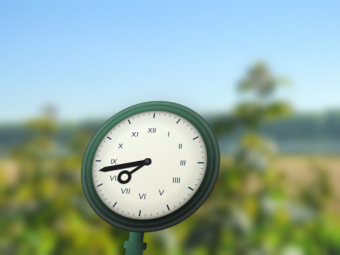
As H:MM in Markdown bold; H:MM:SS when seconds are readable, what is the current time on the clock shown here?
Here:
**7:43**
